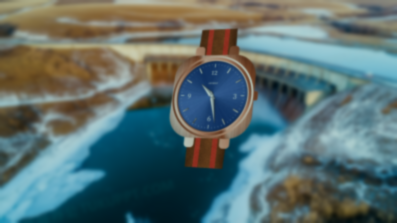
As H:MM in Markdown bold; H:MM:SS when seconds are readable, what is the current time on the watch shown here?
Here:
**10:28**
